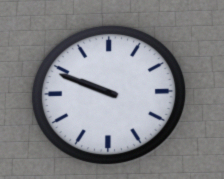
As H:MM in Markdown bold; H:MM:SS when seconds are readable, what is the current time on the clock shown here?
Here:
**9:49**
